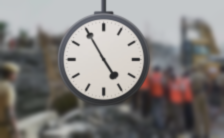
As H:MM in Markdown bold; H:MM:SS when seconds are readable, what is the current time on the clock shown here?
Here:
**4:55**
